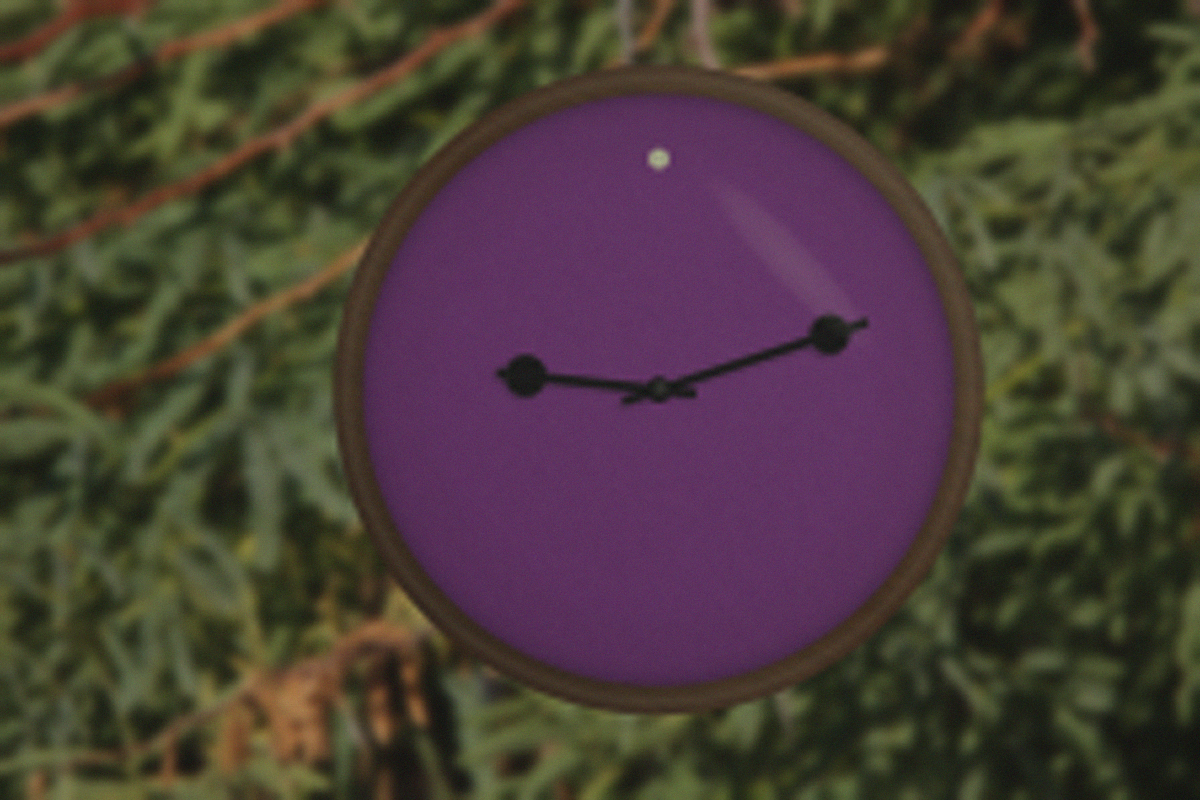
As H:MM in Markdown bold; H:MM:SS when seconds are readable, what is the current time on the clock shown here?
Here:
**9:12**
